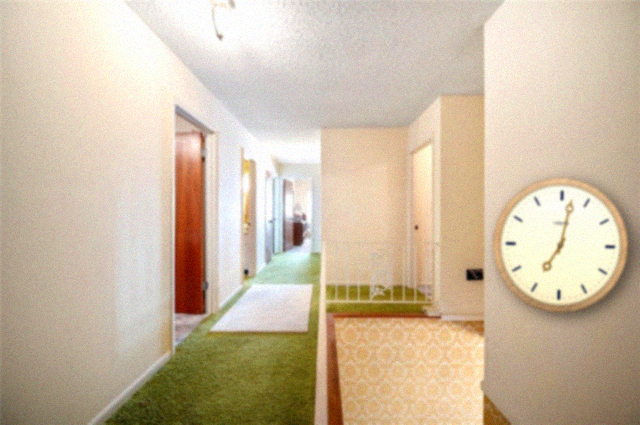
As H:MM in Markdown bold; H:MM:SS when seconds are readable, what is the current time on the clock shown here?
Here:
**7:02**
